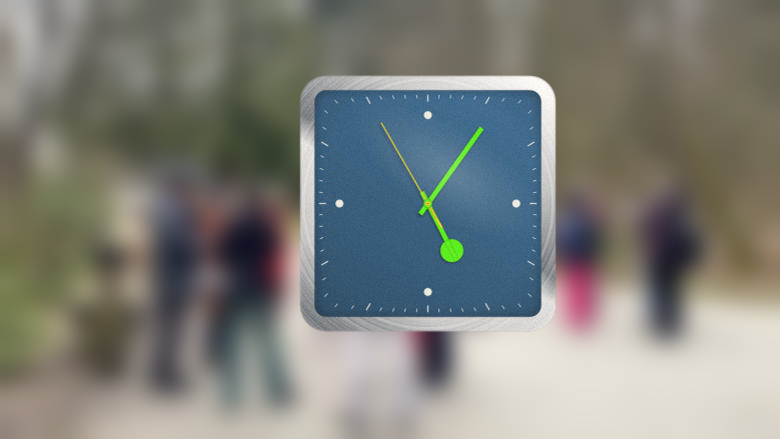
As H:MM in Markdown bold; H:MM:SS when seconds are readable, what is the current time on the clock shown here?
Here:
**5:05:55**
